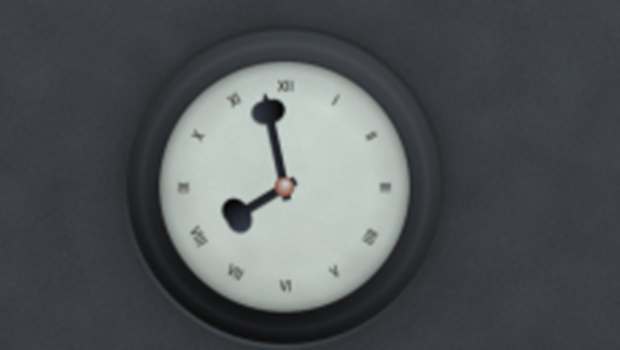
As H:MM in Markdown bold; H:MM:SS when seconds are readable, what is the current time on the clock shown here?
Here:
**7:58**
